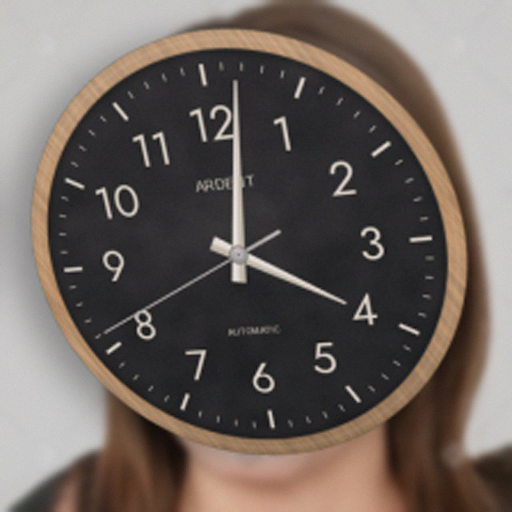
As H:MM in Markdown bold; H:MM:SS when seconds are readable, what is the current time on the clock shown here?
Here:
**4:01:41**
